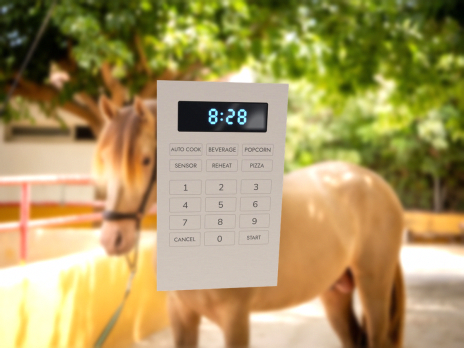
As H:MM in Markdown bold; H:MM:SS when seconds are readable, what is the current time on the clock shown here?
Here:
**8:28**
